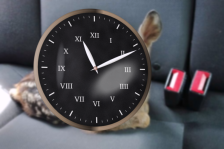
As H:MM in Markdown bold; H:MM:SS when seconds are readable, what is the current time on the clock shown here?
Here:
**11:11**
